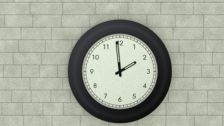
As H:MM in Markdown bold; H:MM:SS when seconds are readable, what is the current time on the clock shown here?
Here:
**1:59**
